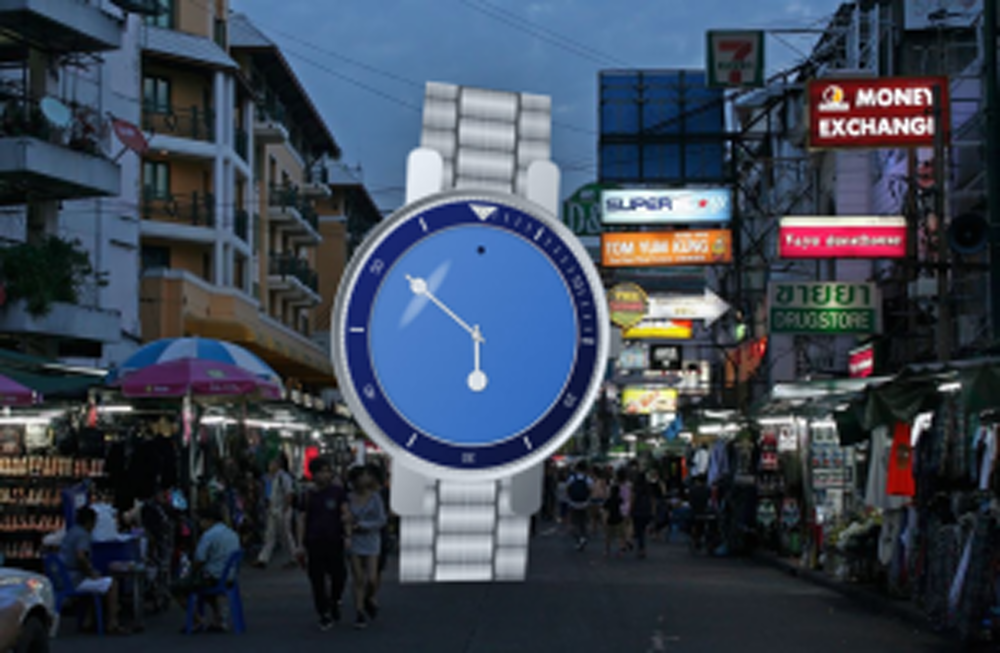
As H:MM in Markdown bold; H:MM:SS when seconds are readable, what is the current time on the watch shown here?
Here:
**5:51**
